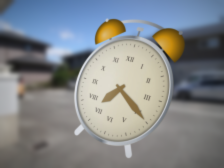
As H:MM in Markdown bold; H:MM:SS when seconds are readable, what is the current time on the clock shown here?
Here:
**7:20**
